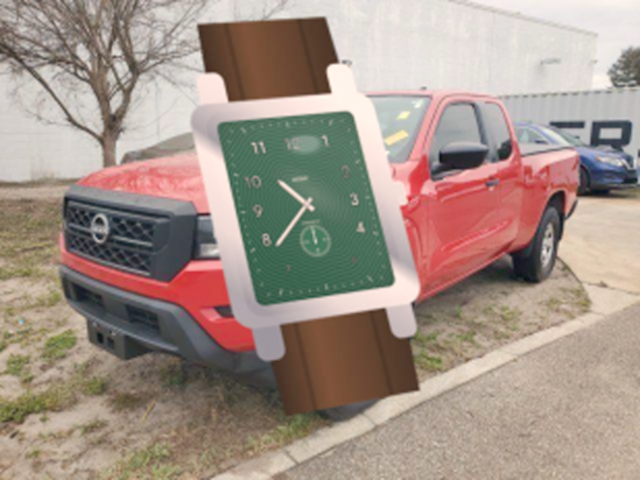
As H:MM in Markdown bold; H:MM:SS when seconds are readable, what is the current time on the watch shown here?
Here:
**10:38**
